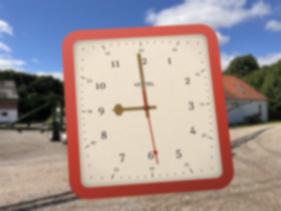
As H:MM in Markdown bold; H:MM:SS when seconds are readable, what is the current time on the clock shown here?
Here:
**8:59:29**
